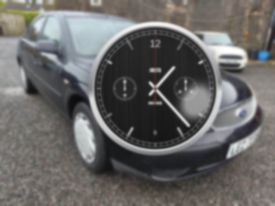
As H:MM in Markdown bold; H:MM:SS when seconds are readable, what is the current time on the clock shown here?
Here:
**1:23**
